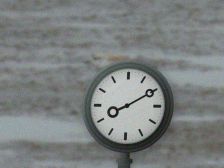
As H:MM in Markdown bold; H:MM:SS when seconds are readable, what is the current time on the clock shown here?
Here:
**8:10**
